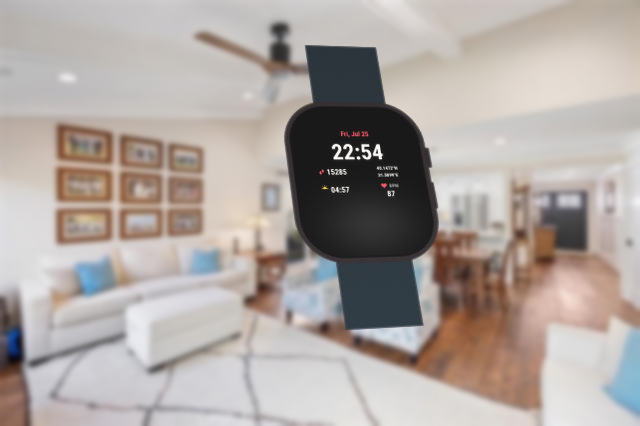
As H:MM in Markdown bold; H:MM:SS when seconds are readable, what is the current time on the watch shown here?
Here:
**22:54**
